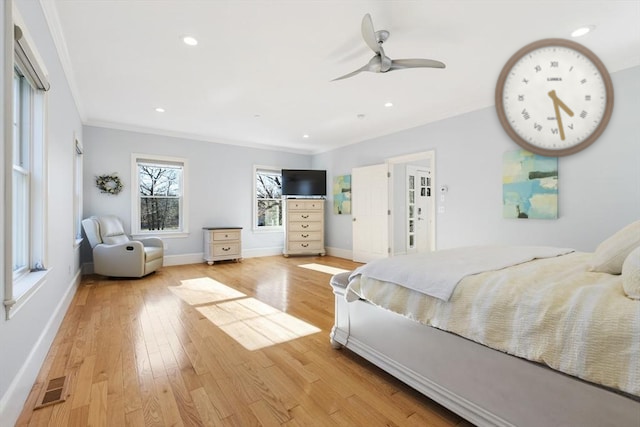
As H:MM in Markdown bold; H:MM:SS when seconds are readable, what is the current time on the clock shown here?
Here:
**4:28**
